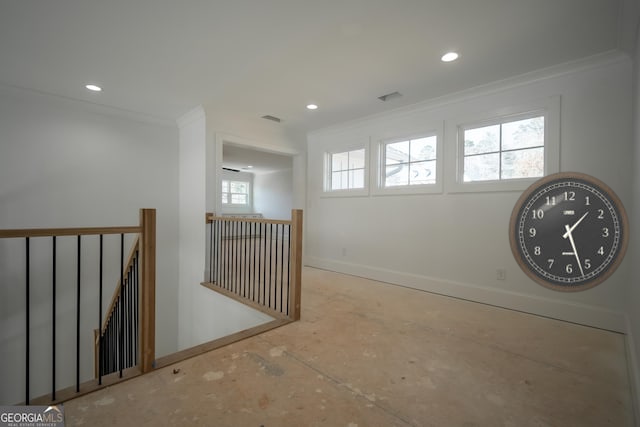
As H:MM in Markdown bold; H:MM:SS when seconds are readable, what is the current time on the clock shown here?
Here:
**1:27**
